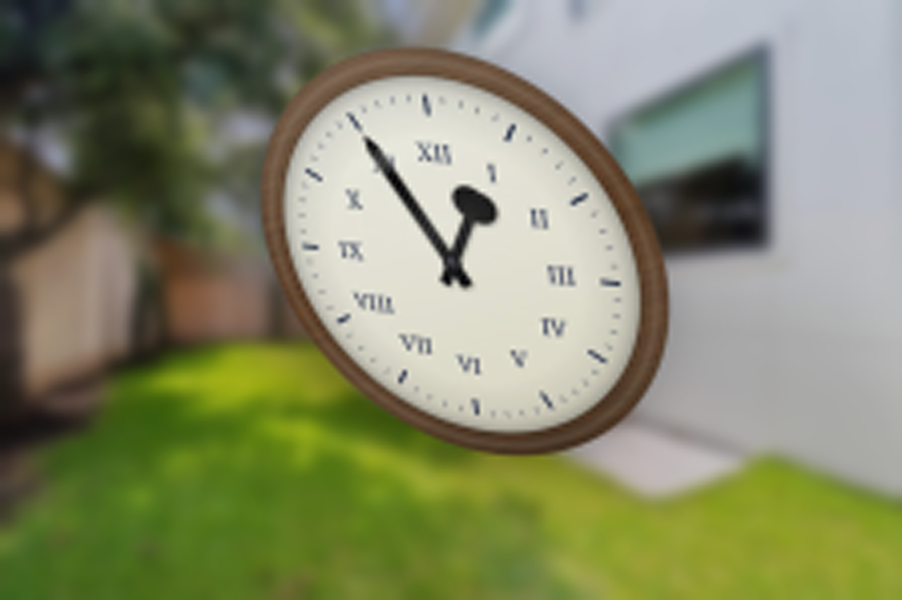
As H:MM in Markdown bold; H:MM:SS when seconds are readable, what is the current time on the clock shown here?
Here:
**12:55**
